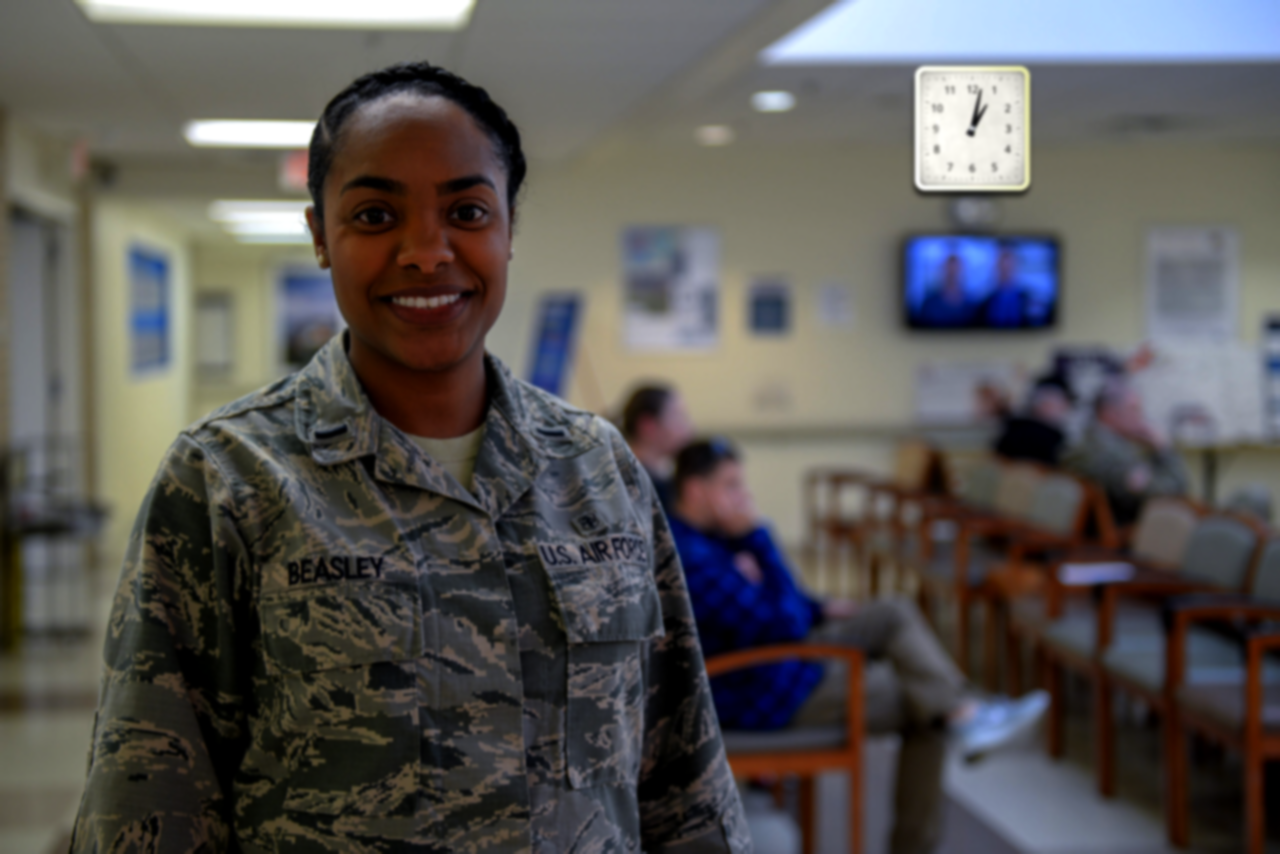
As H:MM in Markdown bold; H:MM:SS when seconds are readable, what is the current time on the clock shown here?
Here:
**1:02**
